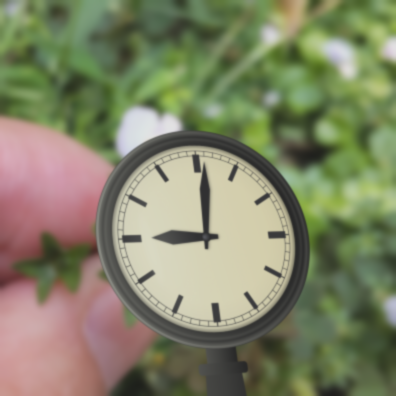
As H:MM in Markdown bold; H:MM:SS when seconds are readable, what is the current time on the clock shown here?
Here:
**9:01**
